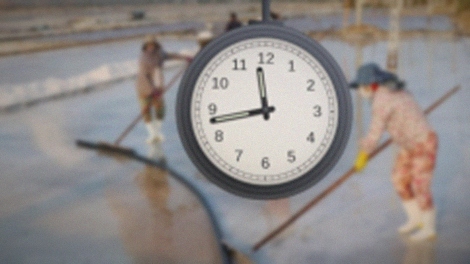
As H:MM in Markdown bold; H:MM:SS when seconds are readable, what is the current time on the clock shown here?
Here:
**11:43**
